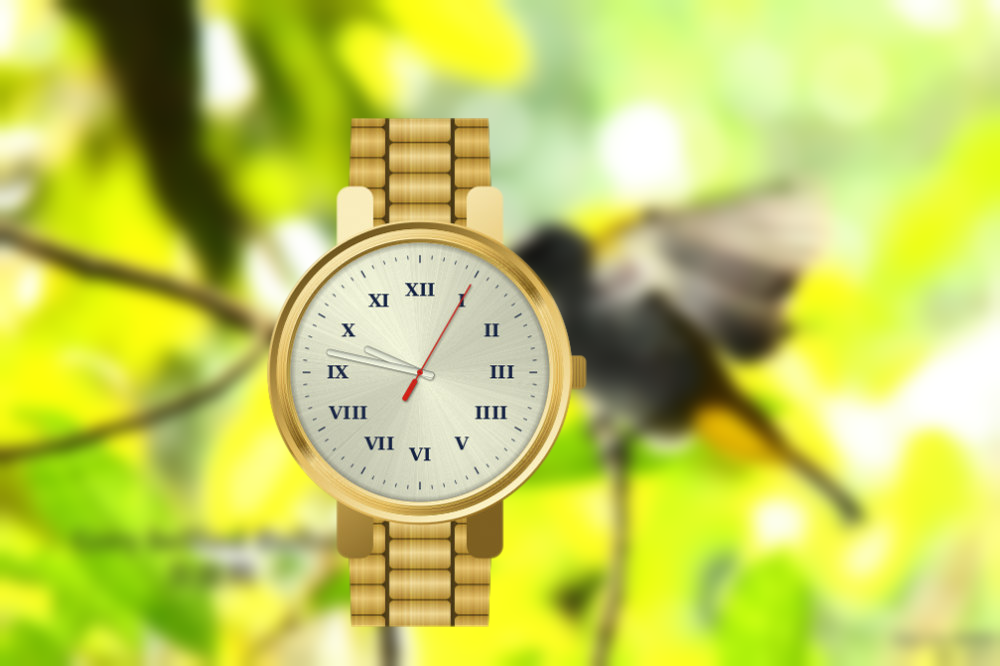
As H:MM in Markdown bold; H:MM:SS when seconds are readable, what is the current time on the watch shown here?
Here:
**9:47:05**
